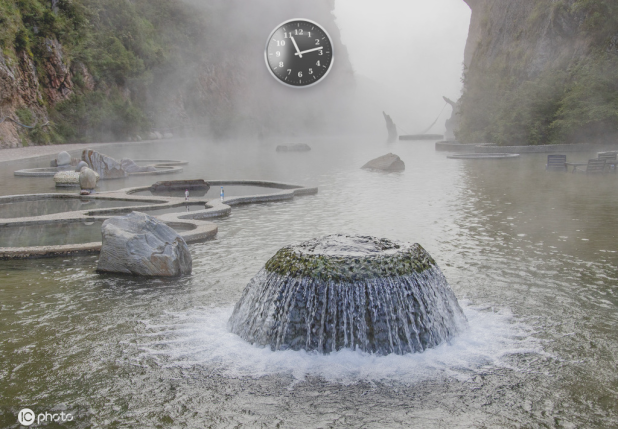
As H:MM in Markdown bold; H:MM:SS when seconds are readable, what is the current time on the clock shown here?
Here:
**11:13**
